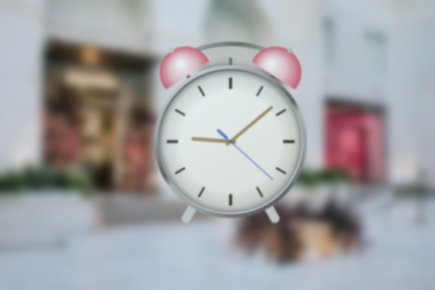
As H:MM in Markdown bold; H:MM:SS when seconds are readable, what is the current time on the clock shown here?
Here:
**9:08:22**
